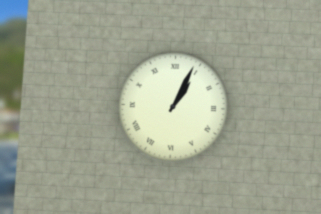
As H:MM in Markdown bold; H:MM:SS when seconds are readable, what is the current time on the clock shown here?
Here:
**1:04**
